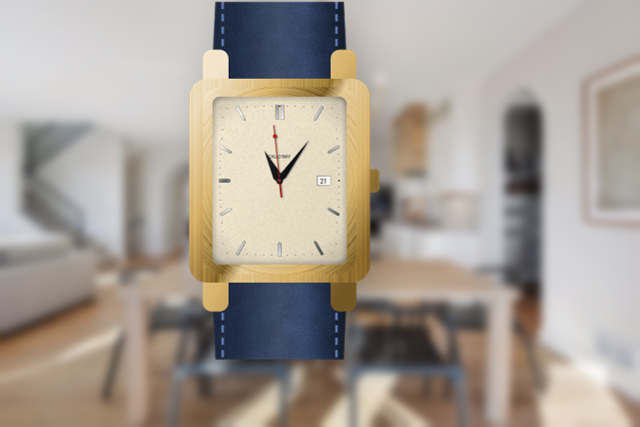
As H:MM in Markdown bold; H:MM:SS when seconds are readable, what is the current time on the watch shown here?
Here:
**11:05:59**
